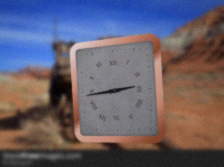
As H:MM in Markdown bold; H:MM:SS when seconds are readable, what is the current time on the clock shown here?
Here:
**2:44**
